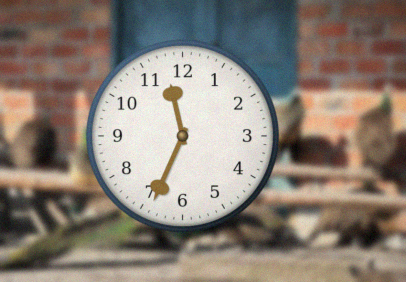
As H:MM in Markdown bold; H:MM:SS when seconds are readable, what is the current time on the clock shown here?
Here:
**11:34**
